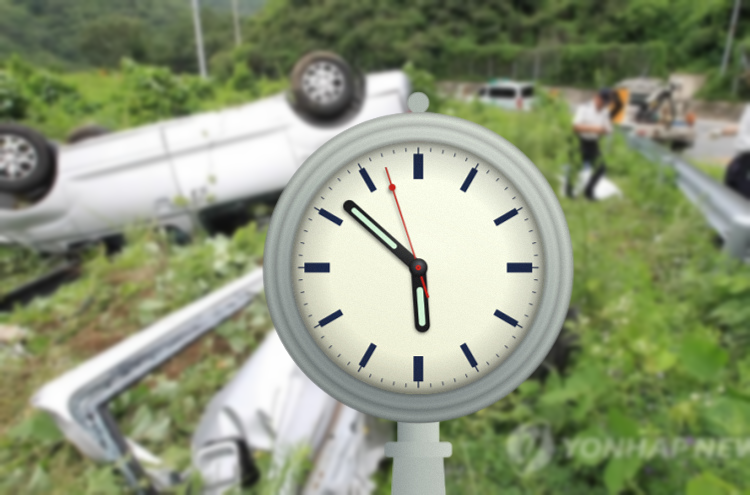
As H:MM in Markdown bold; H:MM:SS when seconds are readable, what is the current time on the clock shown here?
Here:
**5:51:57**
